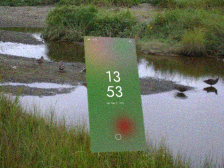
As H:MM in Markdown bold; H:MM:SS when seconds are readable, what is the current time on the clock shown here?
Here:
**13:53**
